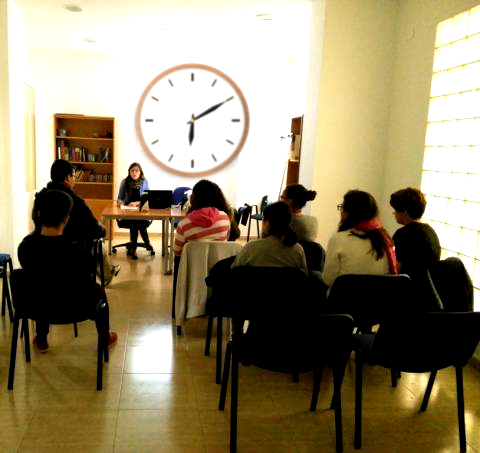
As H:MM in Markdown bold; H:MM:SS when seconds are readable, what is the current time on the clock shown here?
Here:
**6:10**
